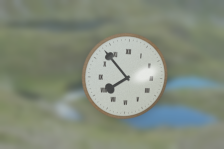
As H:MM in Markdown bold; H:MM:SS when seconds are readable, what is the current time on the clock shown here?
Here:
**7:53**
